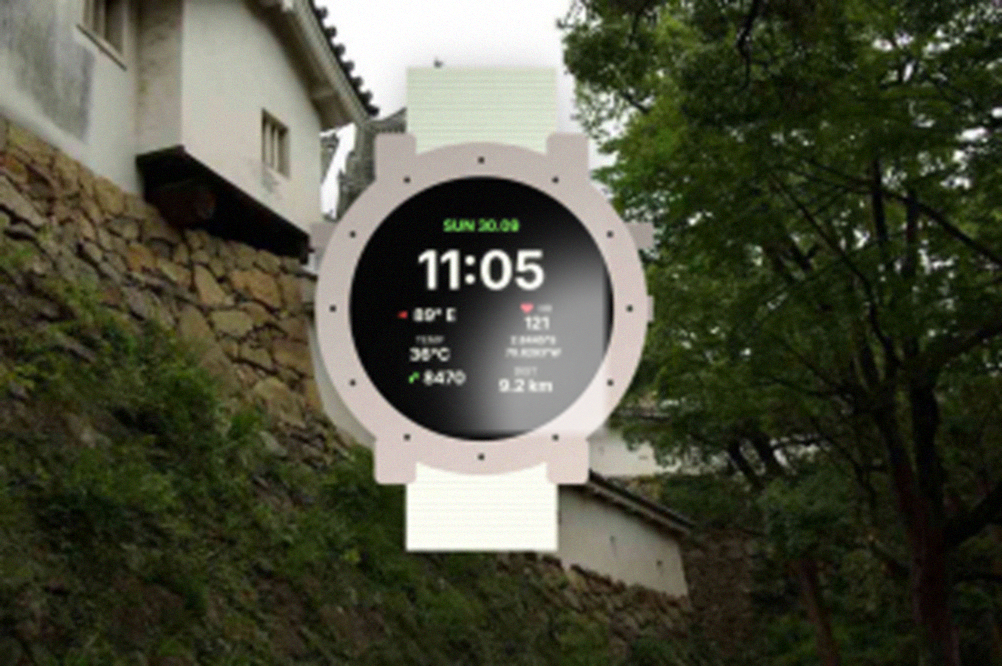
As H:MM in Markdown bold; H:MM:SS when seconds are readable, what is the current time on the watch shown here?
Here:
**11:05**
